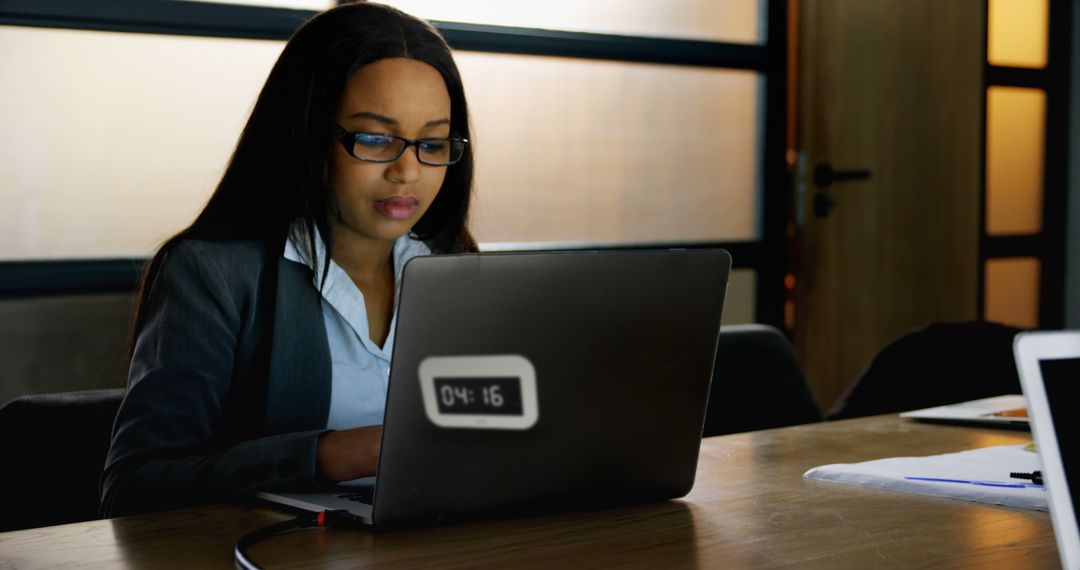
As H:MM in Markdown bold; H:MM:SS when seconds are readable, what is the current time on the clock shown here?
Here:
**4:16**
